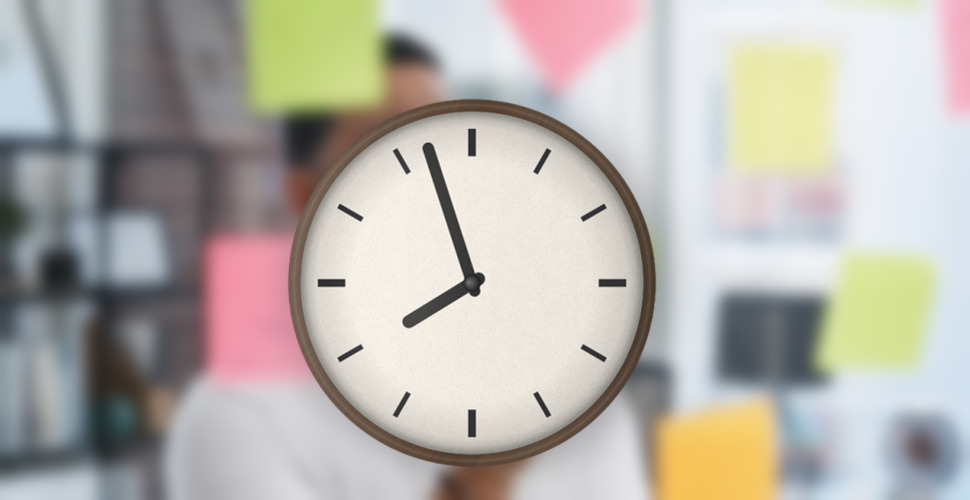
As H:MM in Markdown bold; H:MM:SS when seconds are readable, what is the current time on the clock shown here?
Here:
**7:57**
